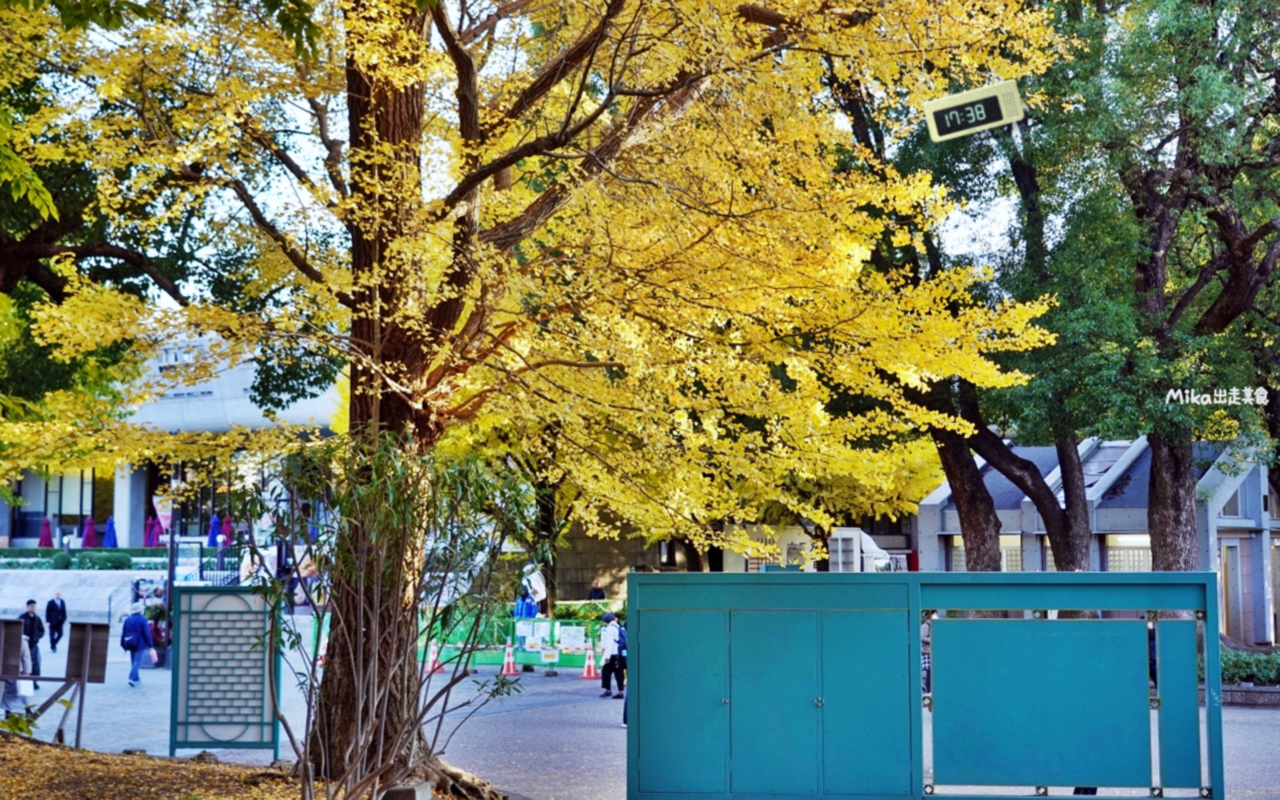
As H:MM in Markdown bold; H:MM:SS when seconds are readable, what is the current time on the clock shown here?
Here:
**17:38**
